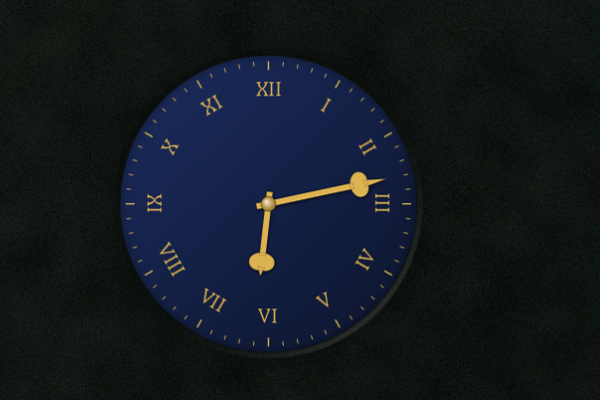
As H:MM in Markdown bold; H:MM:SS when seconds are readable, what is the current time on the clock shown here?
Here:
**6:13**
